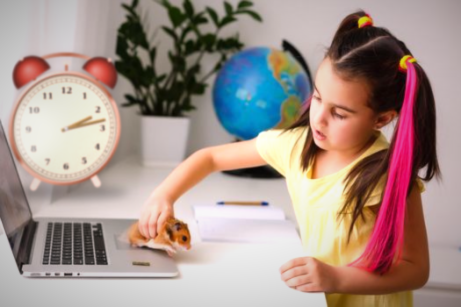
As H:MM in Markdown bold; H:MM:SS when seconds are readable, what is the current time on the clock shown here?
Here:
**2:13**
